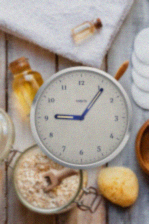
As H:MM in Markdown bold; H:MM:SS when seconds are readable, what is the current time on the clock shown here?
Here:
**9:06**
